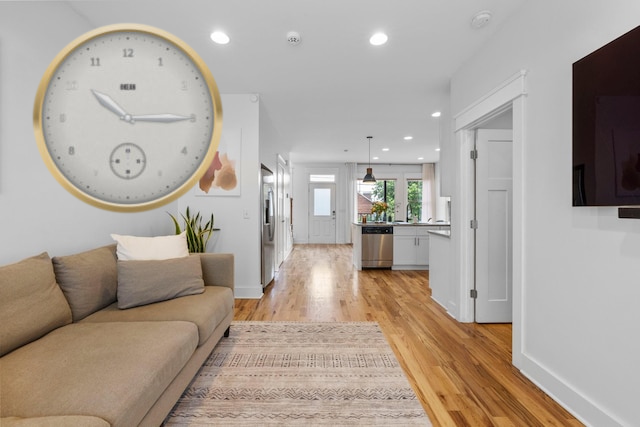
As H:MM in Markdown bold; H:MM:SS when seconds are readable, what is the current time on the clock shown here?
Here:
**10:15**
